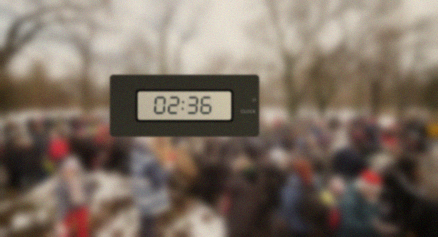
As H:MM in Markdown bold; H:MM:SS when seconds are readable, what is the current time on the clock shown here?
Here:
**2:36**
